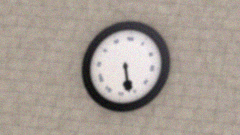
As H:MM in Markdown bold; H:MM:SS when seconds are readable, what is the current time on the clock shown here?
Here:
**5:27**
